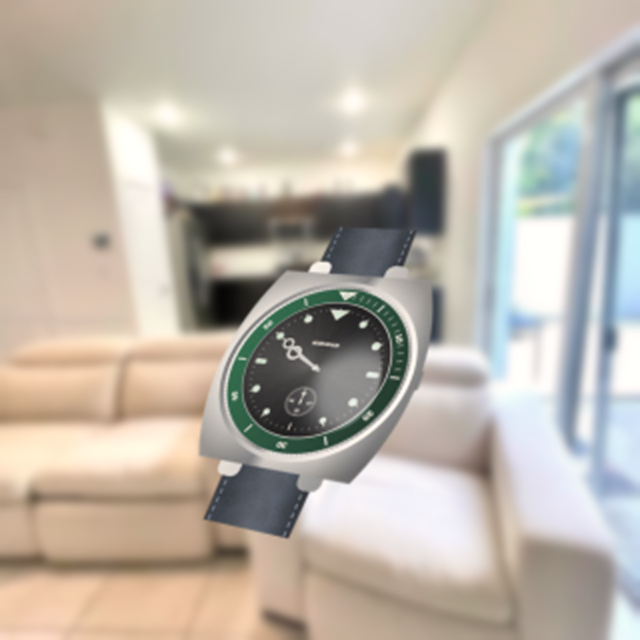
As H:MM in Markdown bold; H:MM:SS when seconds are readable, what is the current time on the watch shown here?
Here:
**9:50**
